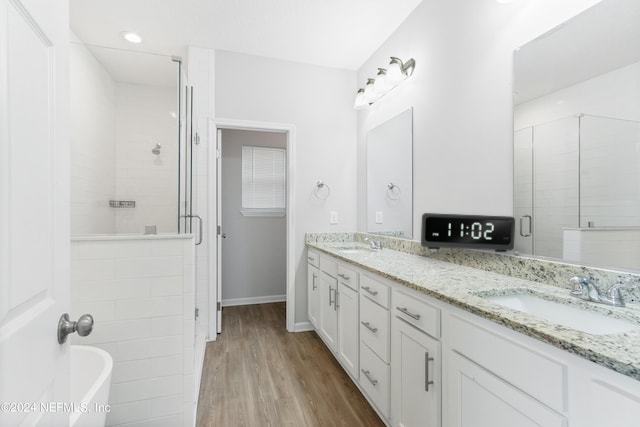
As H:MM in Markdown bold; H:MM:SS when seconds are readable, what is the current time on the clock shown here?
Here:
**11:02**
